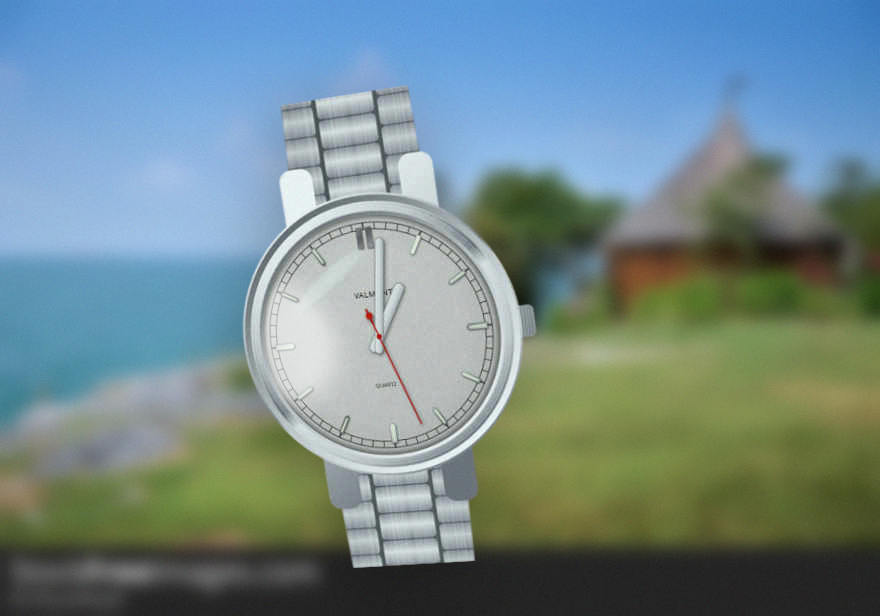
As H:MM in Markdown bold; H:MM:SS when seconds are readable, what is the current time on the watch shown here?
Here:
**1:01:27**
